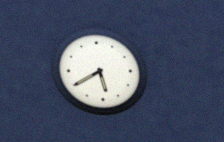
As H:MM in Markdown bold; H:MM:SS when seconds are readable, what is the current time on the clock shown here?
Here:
**5:40**
